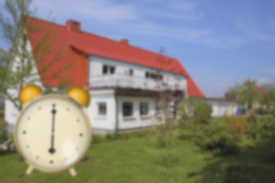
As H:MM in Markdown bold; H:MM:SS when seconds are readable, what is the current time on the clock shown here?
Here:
**6:00**
